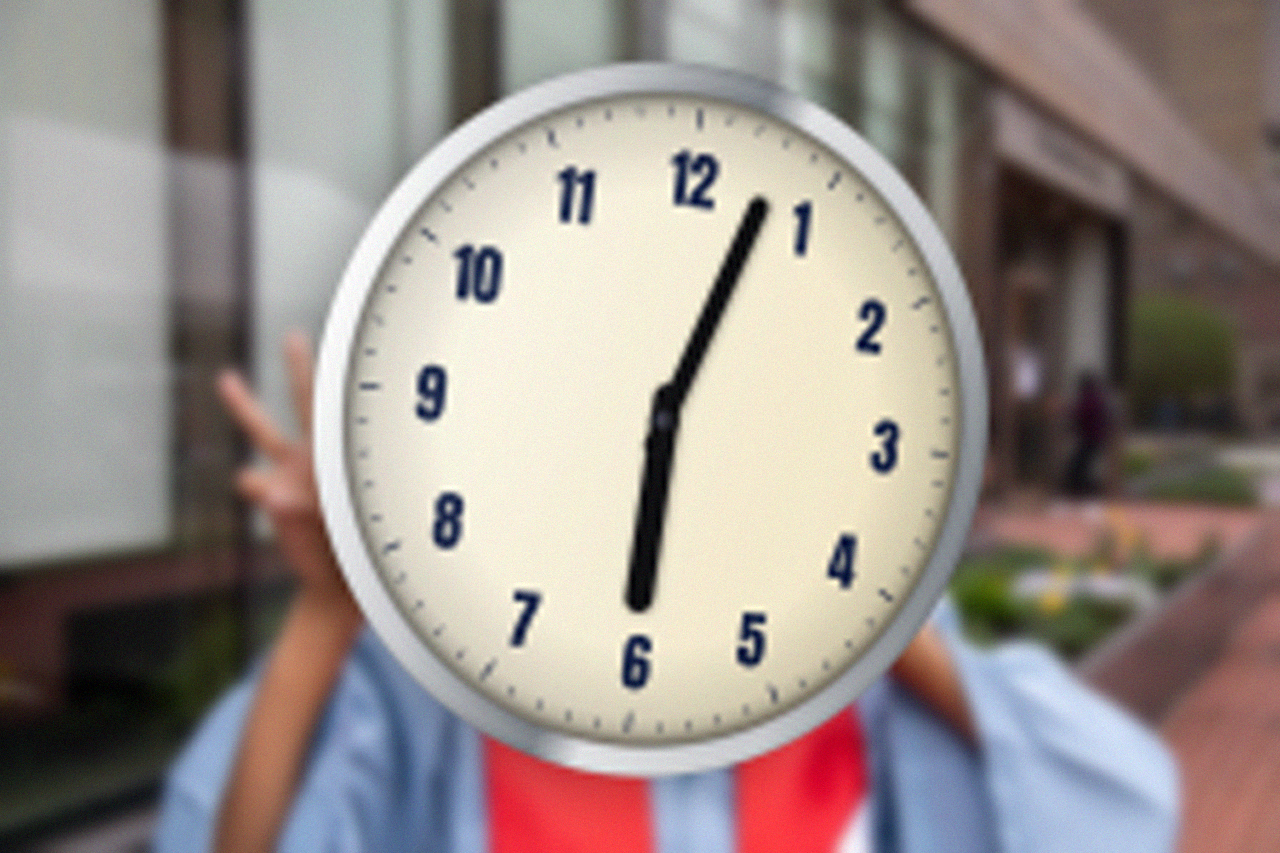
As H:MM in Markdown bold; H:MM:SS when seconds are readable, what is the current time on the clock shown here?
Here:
**6:03**
